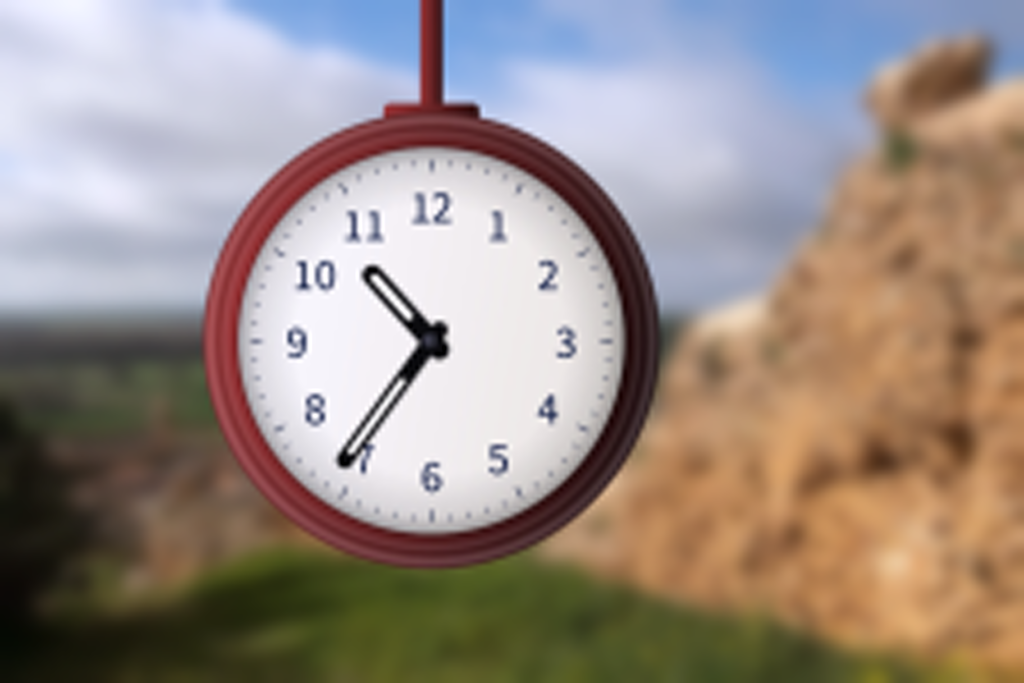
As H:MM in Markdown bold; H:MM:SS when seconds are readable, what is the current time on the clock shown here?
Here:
**10:36**
